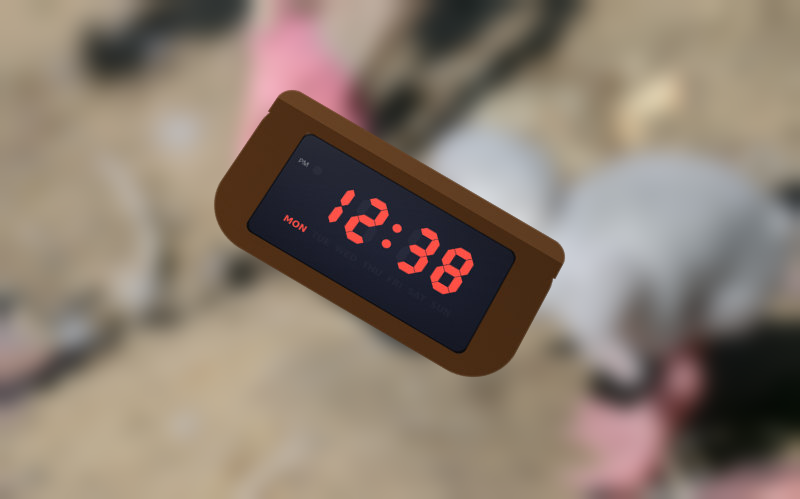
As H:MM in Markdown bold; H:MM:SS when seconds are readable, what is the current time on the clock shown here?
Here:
**12:38**
